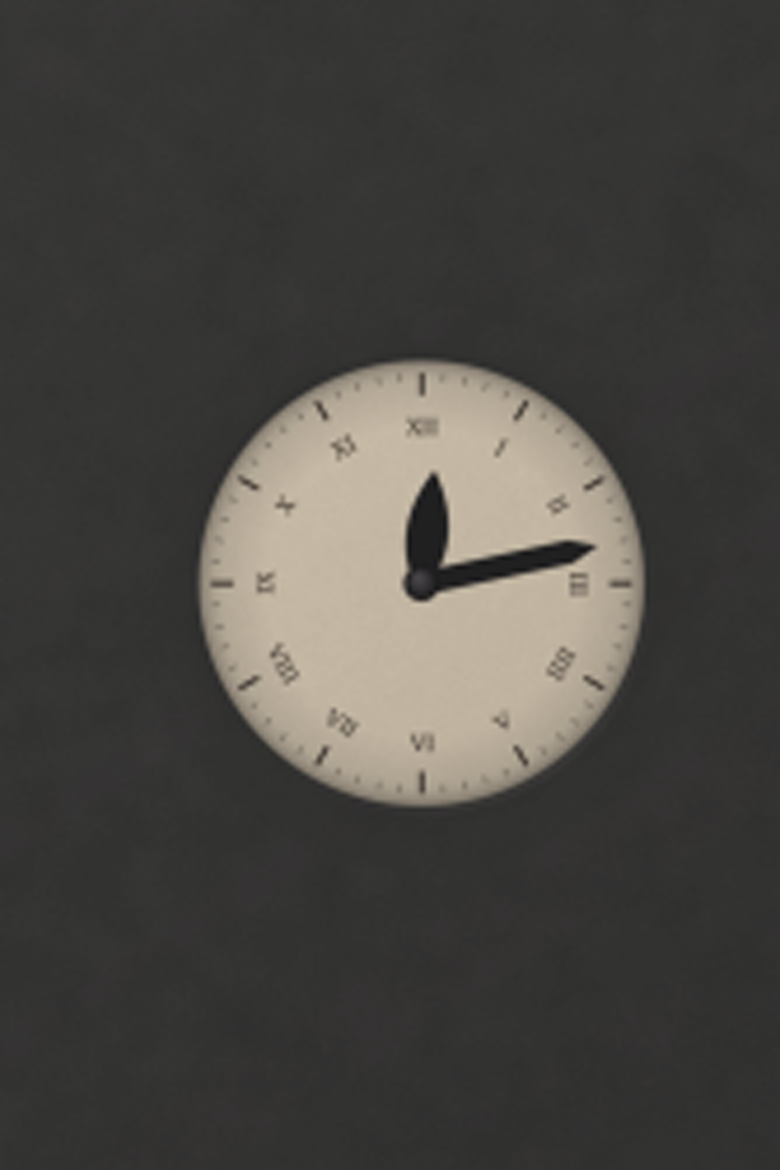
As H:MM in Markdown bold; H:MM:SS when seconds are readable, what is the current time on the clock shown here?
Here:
**12:13**
